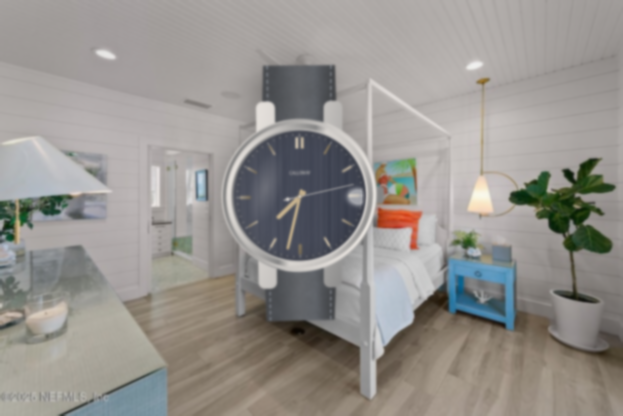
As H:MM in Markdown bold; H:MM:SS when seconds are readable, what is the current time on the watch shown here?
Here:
**7:32:13**
